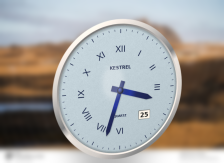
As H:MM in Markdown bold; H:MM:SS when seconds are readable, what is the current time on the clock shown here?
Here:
**3:33**
